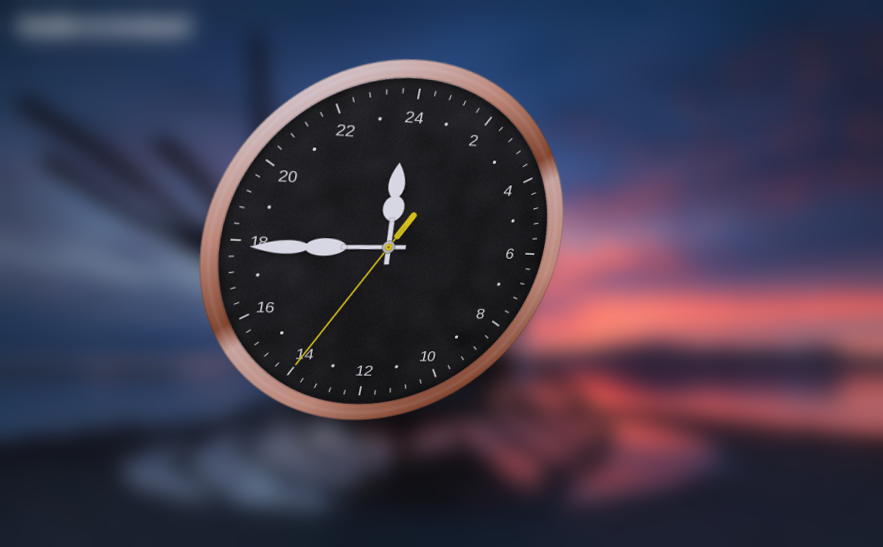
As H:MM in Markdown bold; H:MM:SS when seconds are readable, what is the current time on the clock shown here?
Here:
**23:44:35**
